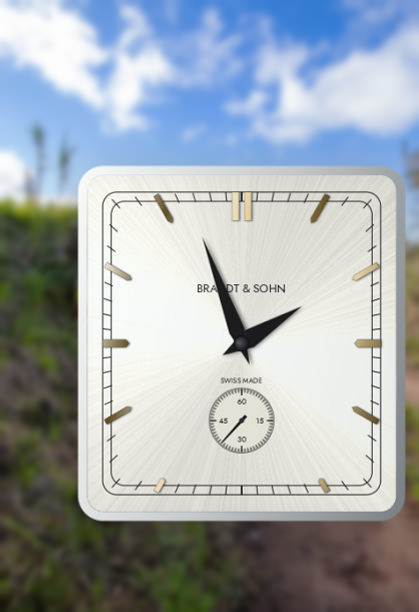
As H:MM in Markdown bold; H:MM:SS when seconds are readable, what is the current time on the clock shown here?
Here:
**1:56:37**
